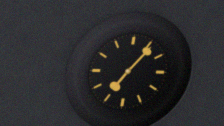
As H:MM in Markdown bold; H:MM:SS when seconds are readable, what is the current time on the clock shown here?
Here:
**7:06**
